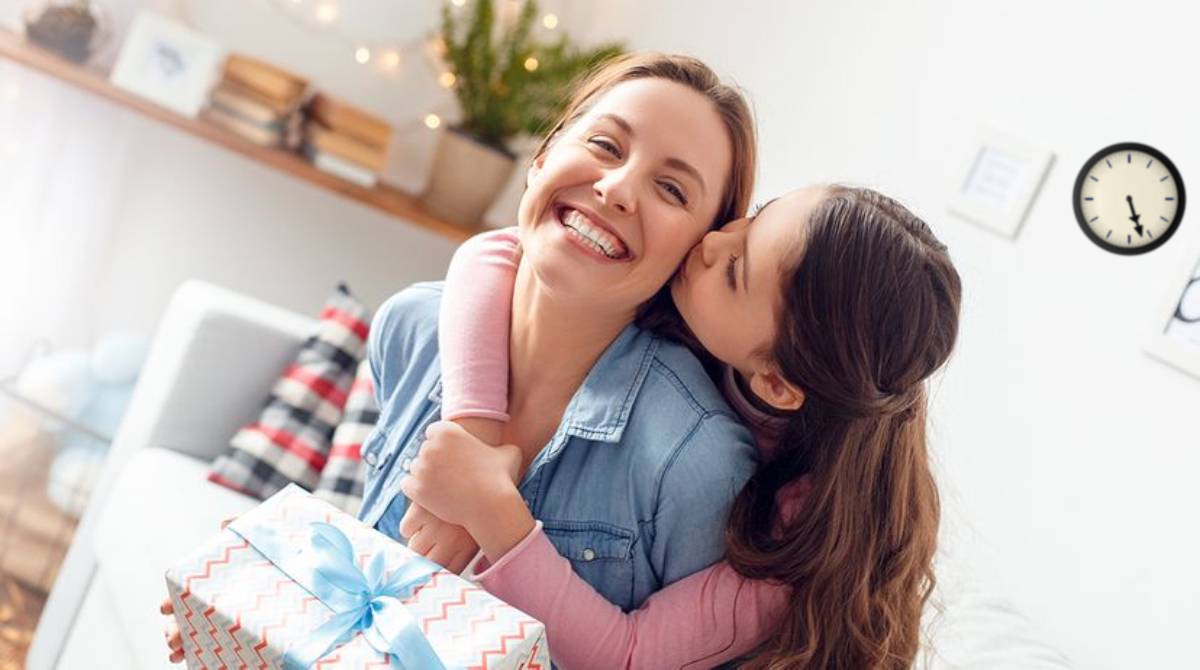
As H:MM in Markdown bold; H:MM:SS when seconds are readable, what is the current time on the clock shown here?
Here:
**5:27**
